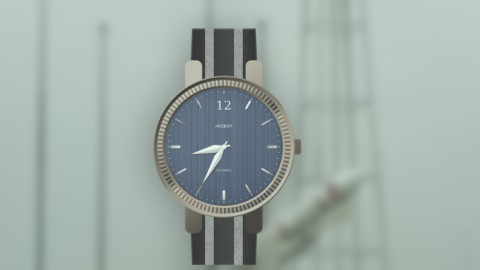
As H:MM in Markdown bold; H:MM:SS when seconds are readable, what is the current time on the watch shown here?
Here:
**8:35**
